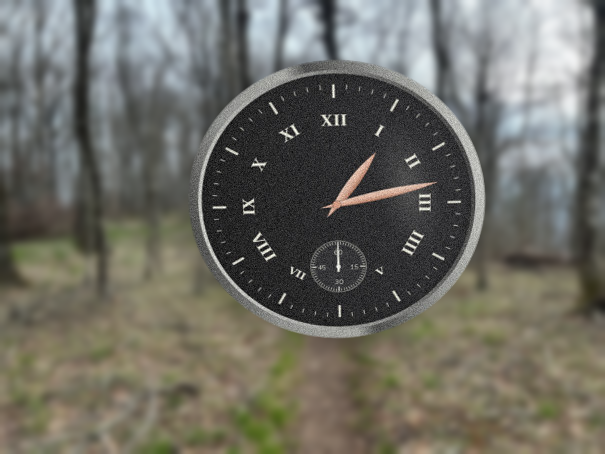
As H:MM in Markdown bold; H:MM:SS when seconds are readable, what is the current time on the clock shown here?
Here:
**1:13**
